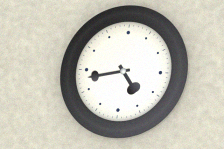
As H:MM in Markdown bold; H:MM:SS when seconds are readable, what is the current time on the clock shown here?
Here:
**4:43**
